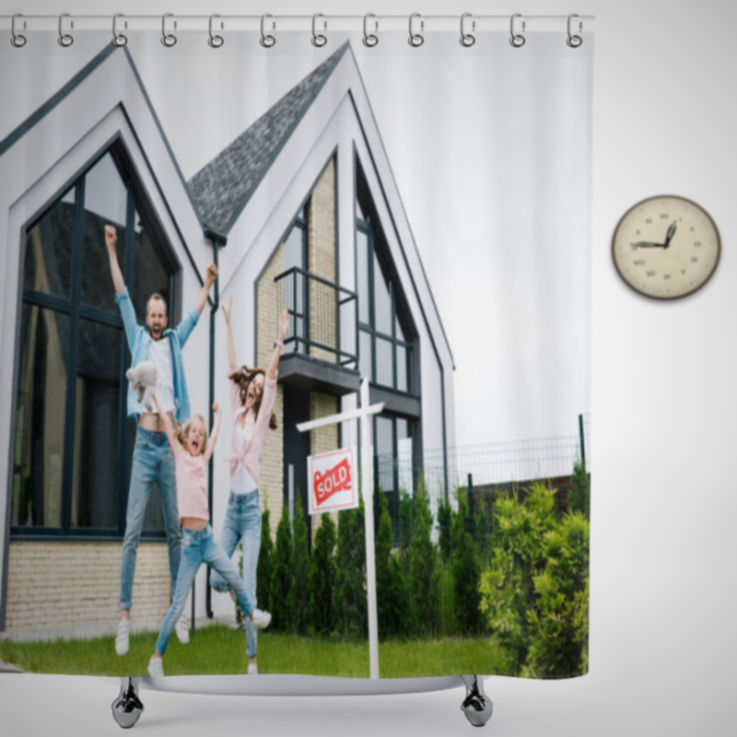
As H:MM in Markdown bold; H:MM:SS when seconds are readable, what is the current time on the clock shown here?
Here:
**12:46**
